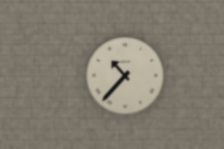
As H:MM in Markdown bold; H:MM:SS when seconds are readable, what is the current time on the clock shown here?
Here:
**10:37**
